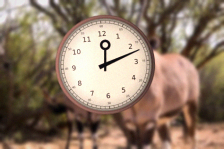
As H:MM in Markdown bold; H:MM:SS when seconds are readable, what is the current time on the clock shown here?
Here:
**12:12**
